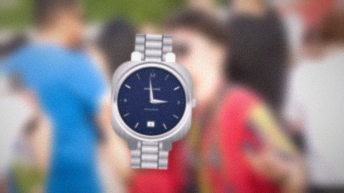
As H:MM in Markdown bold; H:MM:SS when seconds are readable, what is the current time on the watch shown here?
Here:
**2:59**
